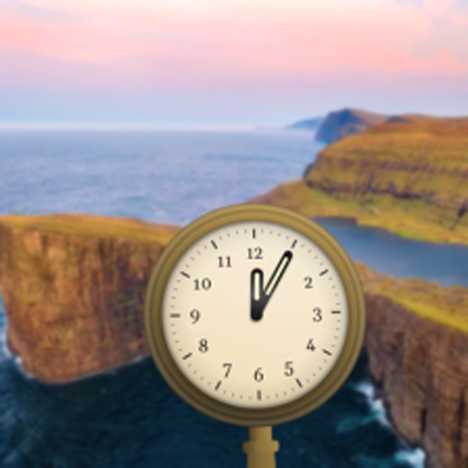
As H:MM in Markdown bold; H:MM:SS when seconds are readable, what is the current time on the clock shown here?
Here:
**12:05**
